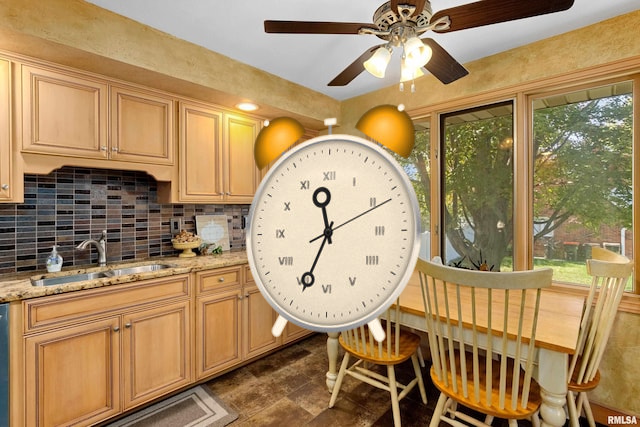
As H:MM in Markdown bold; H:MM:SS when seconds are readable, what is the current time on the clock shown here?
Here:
**11:34:11**
